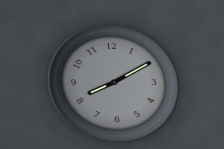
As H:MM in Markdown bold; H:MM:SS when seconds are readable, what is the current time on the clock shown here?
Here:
**8:10**
